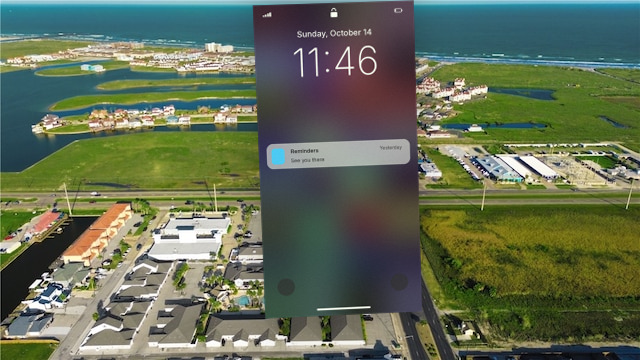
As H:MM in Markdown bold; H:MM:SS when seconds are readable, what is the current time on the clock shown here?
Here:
**11:46**
